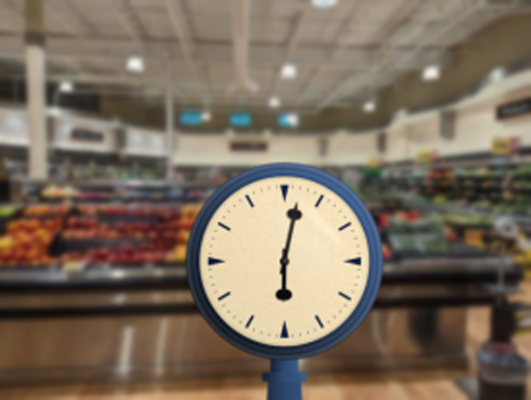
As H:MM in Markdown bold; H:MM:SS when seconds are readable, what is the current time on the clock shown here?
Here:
**6:02**
